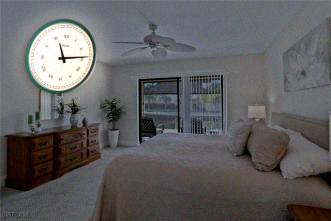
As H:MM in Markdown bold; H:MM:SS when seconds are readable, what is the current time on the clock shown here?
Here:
**11:14**
